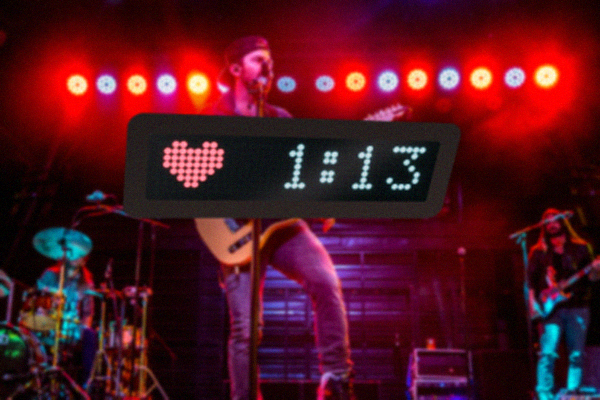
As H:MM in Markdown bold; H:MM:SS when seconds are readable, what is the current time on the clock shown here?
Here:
**1:13**
